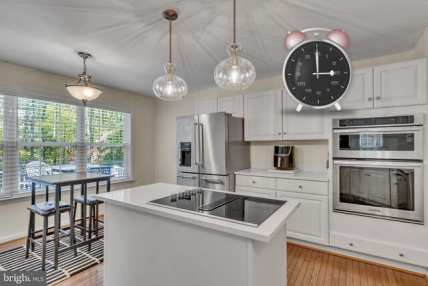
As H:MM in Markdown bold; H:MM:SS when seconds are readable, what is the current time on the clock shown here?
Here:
**3:00**
